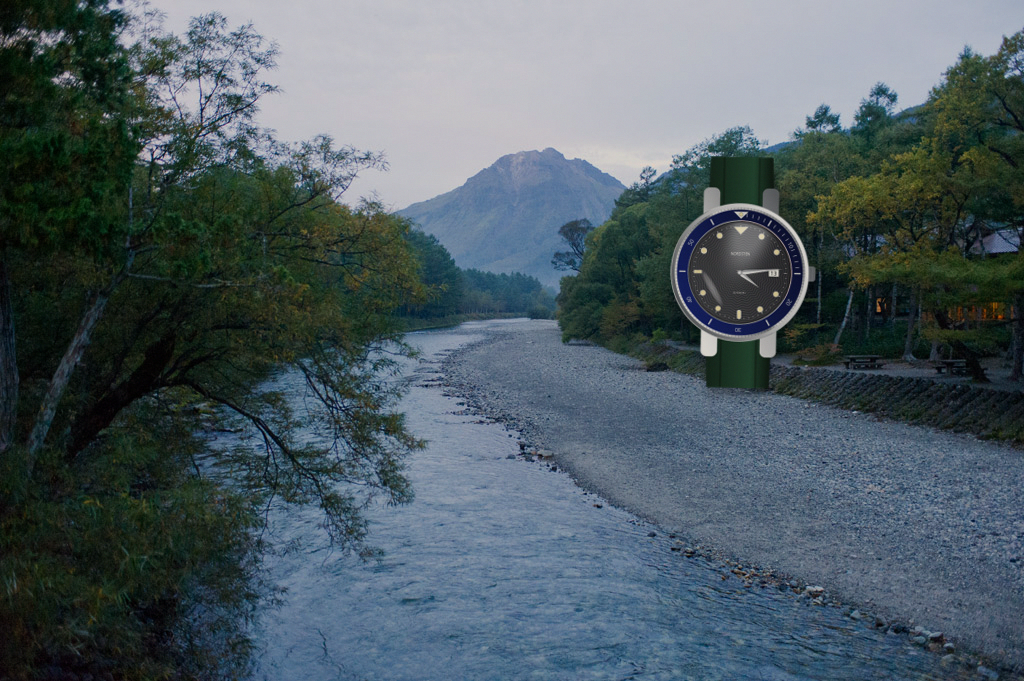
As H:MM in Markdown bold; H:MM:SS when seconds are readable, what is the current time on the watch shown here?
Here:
**4:14**
